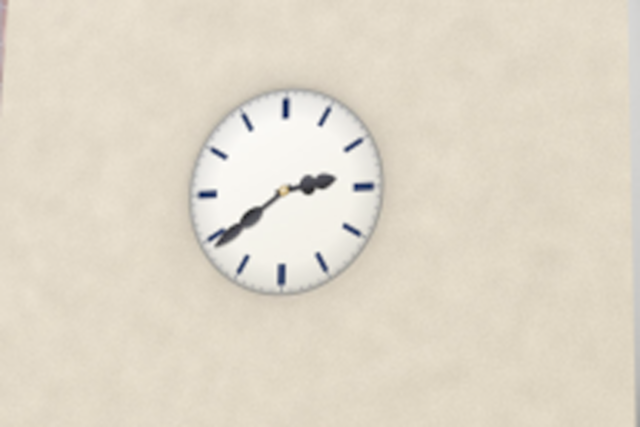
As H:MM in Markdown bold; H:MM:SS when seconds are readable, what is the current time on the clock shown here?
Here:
**2:39**
